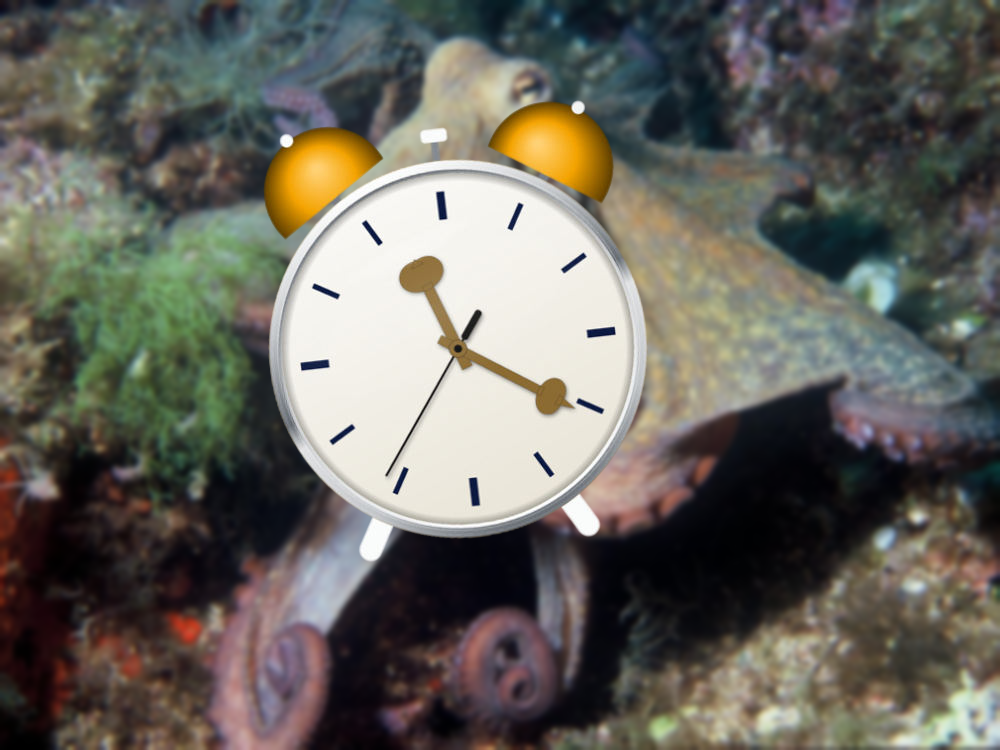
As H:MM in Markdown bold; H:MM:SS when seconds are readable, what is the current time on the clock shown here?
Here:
**11:20:36**
